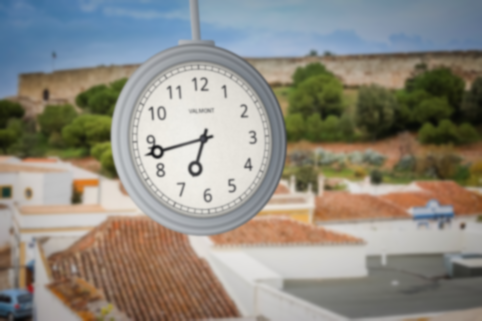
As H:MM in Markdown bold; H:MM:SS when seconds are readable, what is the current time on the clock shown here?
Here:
**6:43**
